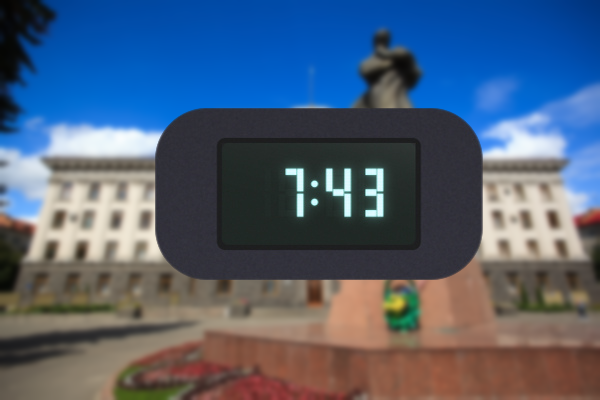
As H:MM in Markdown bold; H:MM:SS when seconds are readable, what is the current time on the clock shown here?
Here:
**7:43**
